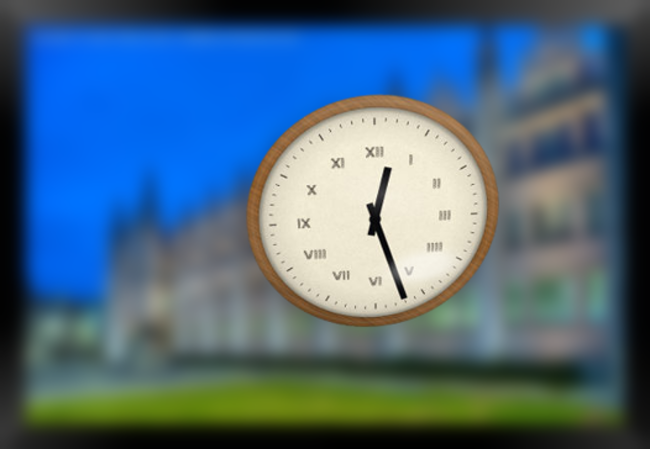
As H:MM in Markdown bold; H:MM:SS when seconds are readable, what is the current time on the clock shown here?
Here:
**12:27**
